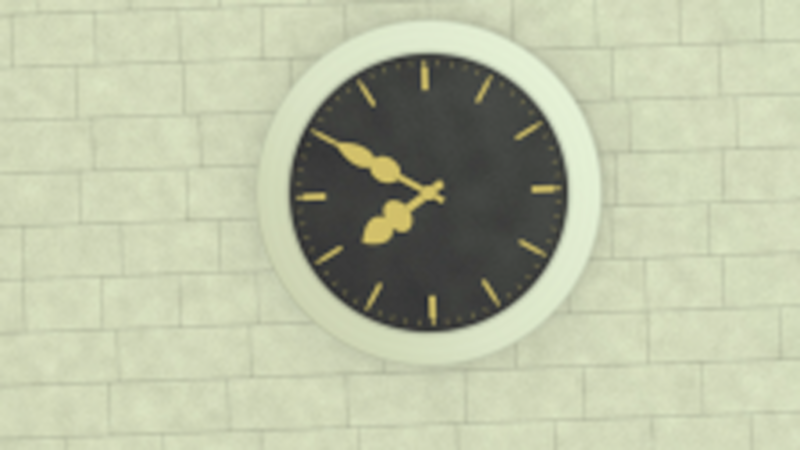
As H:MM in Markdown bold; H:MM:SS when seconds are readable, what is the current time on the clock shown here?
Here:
**7:50**
